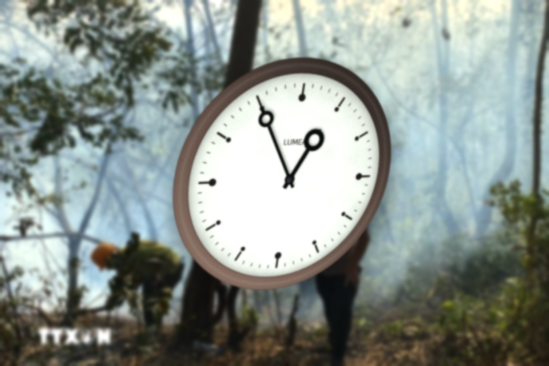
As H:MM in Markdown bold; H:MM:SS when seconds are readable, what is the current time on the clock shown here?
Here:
**12:55**
